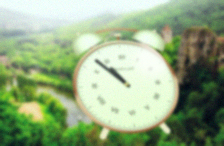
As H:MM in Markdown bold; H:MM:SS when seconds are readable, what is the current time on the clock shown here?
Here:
**10:53**
